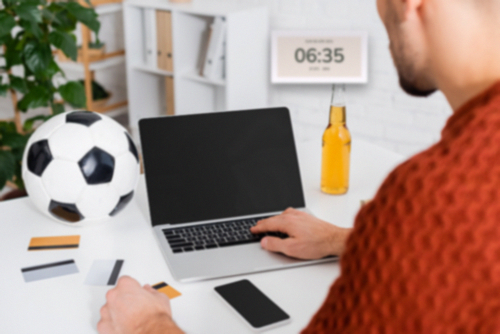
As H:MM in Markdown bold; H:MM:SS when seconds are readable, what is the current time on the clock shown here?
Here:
**6:35**
